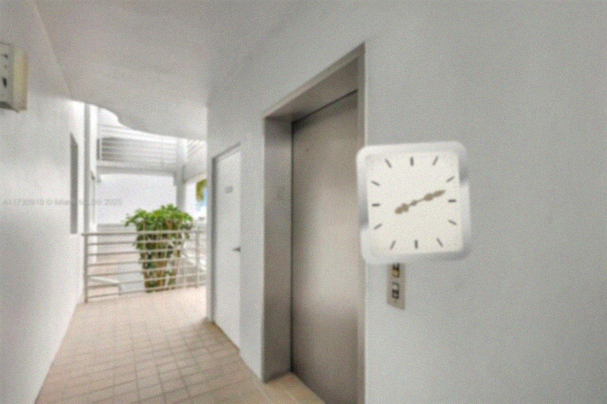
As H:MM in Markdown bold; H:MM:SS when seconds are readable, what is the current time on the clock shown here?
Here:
**8:12**
